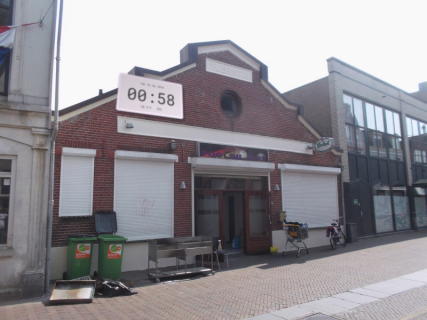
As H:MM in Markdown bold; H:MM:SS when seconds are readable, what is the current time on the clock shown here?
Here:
**0:58**
